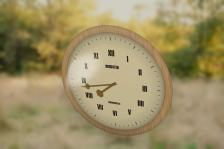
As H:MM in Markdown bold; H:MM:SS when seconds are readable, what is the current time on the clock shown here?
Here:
**7:43**
